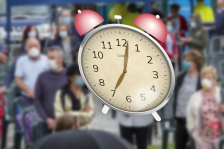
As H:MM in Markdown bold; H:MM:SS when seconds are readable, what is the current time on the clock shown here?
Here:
**7:02**
